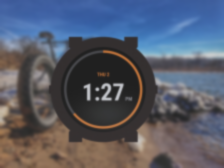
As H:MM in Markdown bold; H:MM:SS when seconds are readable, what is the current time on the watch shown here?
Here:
**1:27**
